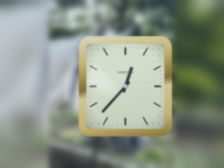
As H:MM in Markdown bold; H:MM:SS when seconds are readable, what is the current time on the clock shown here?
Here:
**12:37**
